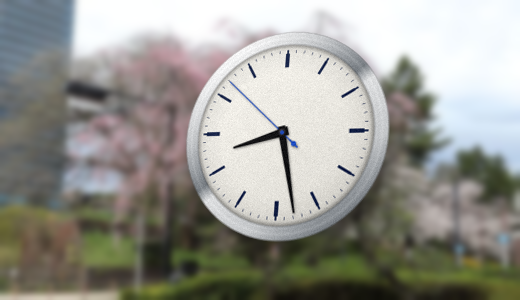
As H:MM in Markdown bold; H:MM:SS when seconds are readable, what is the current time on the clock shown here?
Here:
**8:27:52**
